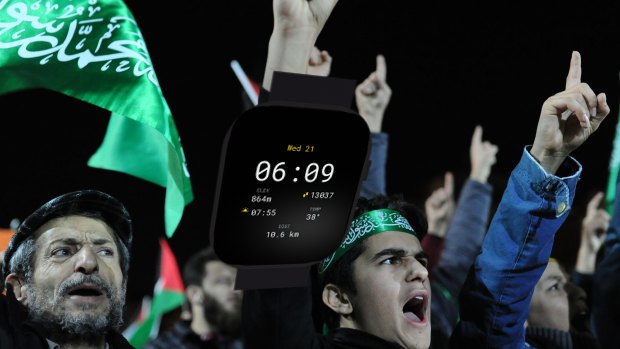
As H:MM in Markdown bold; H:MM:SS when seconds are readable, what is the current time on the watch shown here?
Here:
**6:09**
